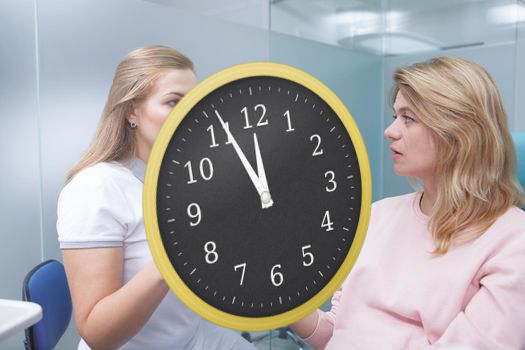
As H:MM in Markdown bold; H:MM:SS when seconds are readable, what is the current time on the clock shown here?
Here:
**11:56**
